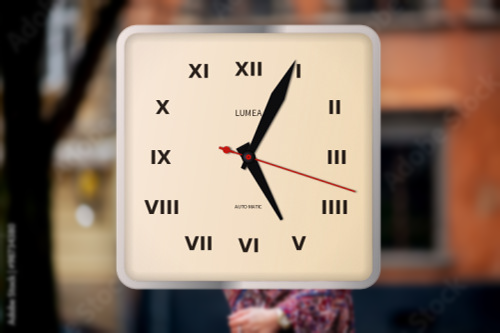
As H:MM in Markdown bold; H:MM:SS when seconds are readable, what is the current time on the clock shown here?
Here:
**5:04:18**
